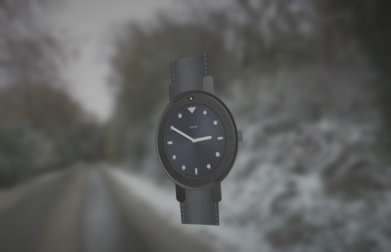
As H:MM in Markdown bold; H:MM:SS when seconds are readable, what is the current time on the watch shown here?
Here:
**2:50**
